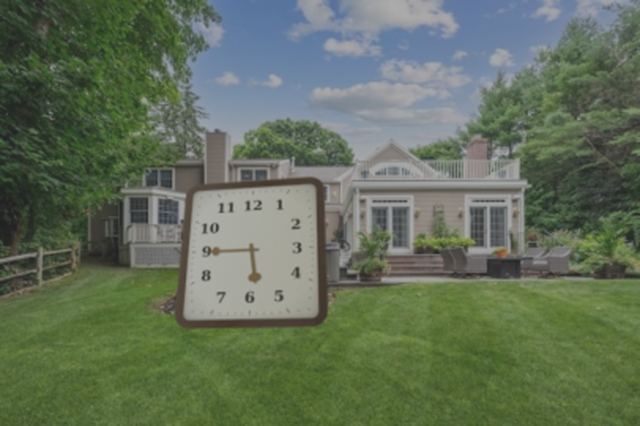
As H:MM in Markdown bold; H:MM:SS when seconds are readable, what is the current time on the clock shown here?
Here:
**5:45**
